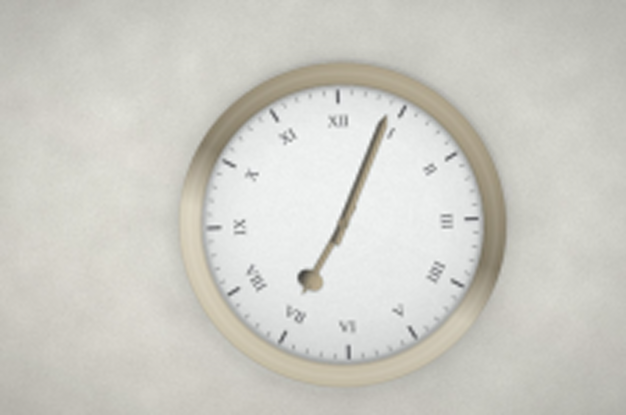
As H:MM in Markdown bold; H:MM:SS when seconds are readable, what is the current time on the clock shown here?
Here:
**7:04**
